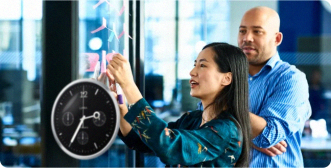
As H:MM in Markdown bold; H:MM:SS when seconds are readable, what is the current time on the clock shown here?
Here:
**2:35**
